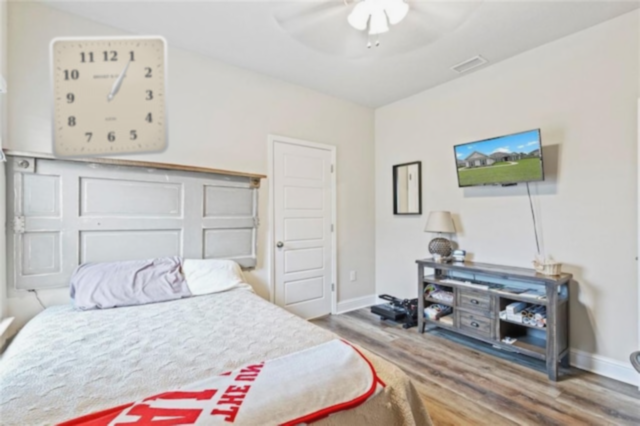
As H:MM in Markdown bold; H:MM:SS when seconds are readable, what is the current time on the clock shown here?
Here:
**1:05**
